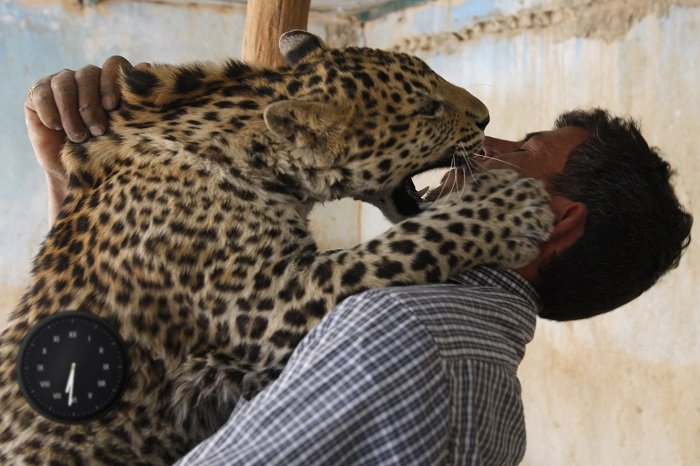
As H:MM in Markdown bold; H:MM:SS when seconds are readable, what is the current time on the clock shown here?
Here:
**6:31**
